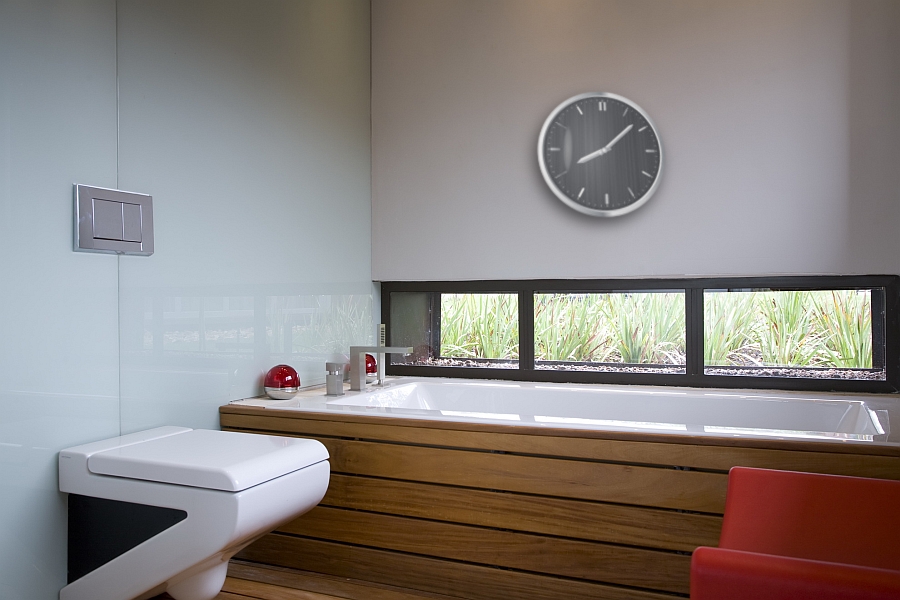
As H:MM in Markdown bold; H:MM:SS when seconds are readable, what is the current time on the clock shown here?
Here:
**8:08**
